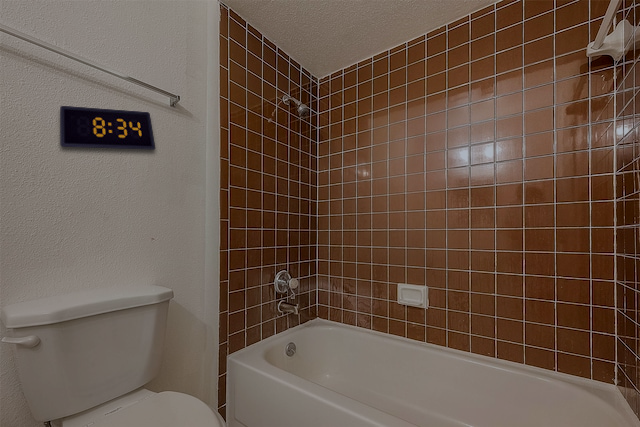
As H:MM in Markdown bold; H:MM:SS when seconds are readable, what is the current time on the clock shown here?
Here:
**8:34**
